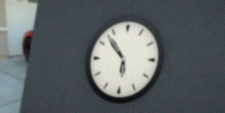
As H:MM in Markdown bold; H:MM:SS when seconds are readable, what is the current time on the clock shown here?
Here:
**5:53**
